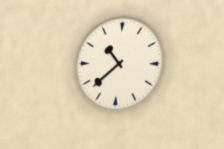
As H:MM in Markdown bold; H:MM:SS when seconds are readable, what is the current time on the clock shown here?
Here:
**10:38**
